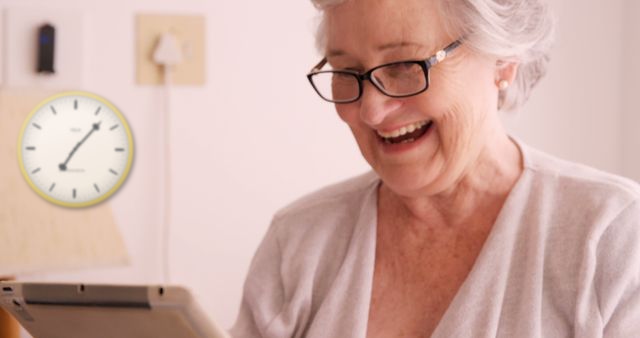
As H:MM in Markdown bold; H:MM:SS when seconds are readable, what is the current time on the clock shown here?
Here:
**7:07**
